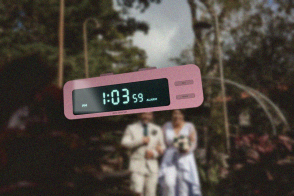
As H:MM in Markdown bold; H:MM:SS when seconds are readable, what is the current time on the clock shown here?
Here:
**1:03:59**
